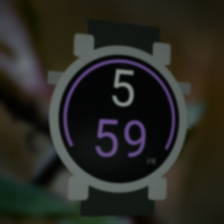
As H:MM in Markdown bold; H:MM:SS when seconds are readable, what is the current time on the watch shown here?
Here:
**5:59**
